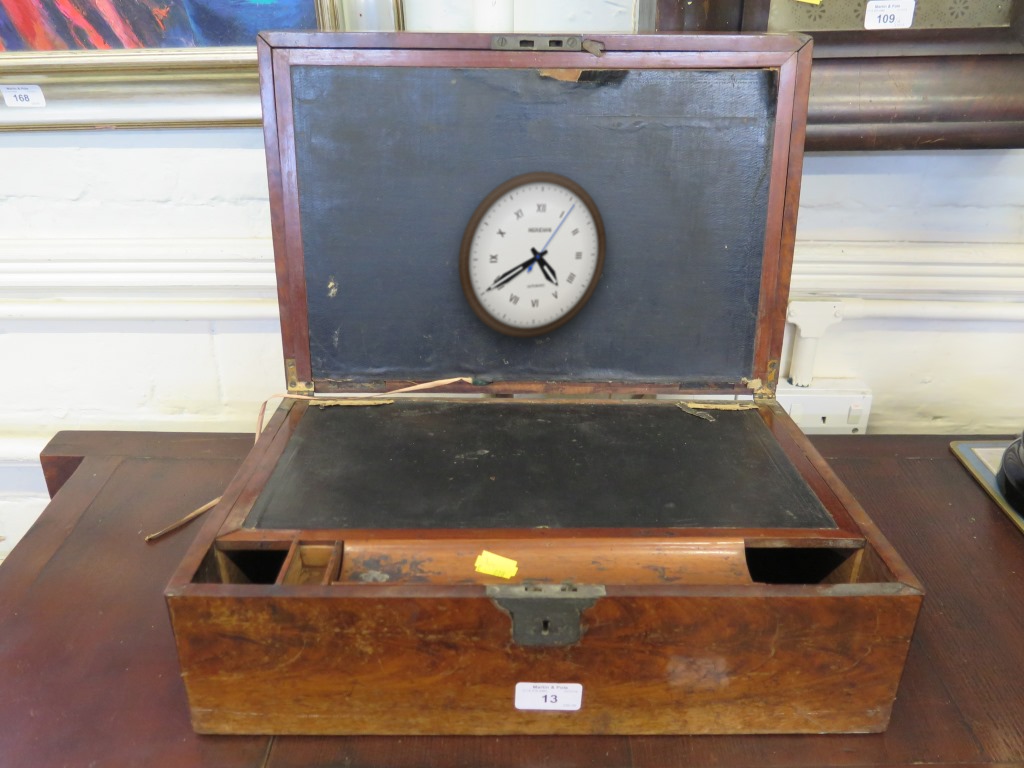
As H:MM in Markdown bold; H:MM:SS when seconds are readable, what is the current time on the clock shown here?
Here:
**4:40:06**
